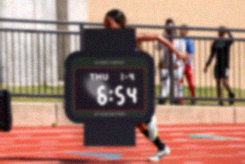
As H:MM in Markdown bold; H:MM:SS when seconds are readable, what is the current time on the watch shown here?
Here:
**6:54**
